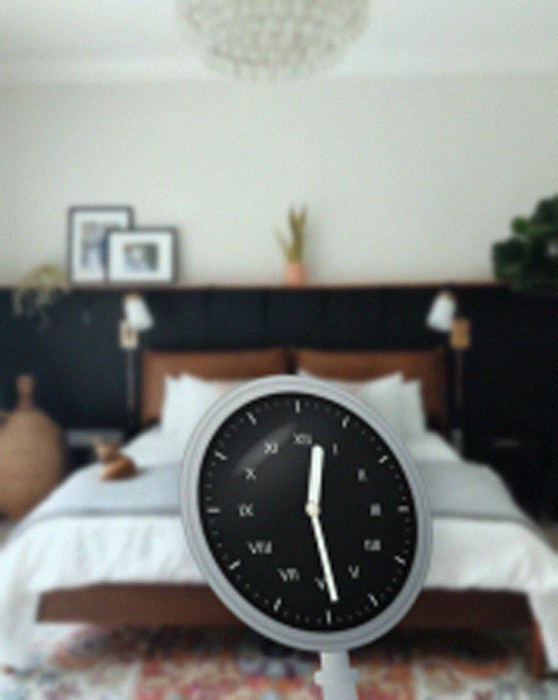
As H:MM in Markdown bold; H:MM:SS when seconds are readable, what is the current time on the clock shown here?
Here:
**12:29**
